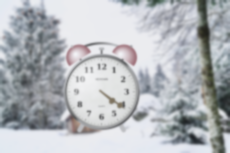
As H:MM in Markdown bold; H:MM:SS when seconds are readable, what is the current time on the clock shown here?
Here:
**4:21**
